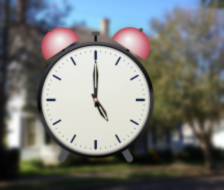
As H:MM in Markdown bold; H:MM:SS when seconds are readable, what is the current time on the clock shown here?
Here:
**5:00**
